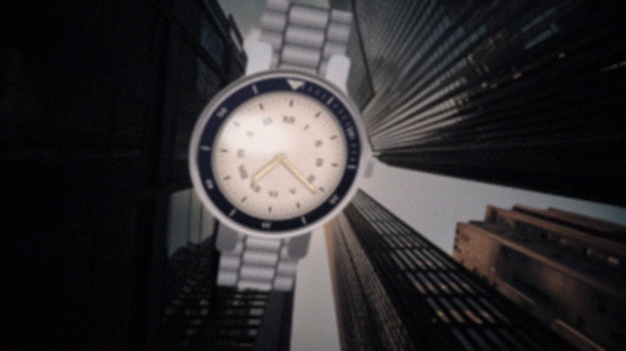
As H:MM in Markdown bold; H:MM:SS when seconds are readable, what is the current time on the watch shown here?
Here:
**7:21**
